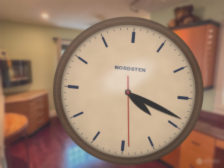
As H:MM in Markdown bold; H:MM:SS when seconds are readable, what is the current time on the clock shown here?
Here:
**4:18:29**
